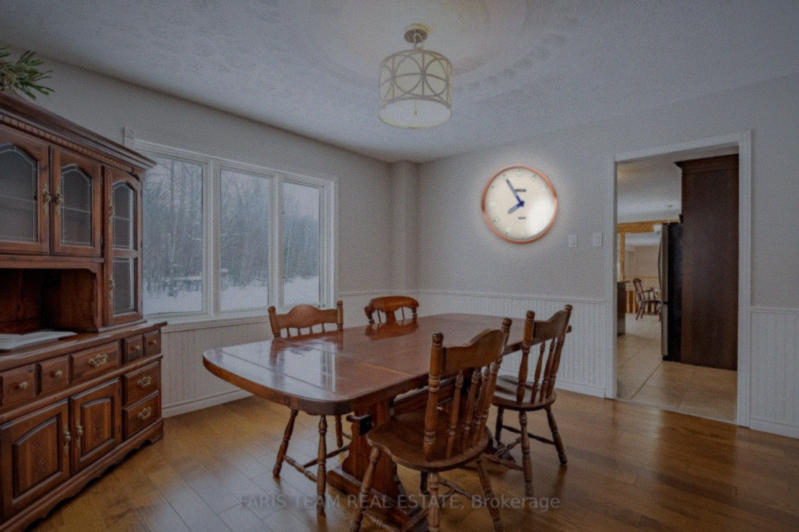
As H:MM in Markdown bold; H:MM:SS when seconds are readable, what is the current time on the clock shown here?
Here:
**7:55**
